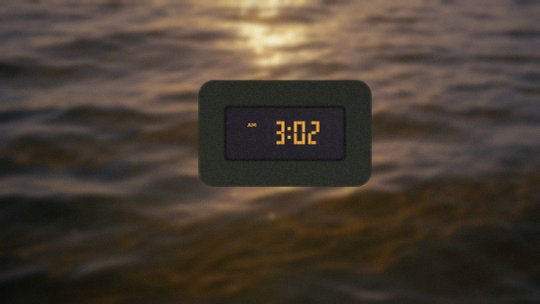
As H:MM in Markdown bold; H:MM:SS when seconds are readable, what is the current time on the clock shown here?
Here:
**3:02**
